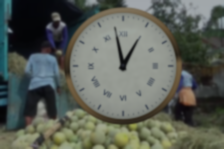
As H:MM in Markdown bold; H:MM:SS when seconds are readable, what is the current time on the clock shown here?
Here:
**12:58**
